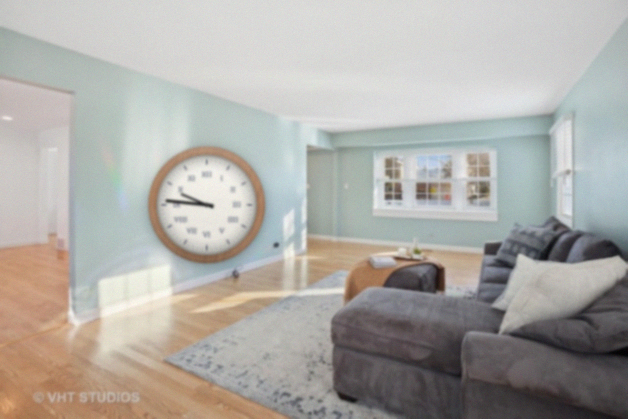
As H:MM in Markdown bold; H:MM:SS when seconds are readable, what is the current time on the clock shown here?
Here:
**9:46**
